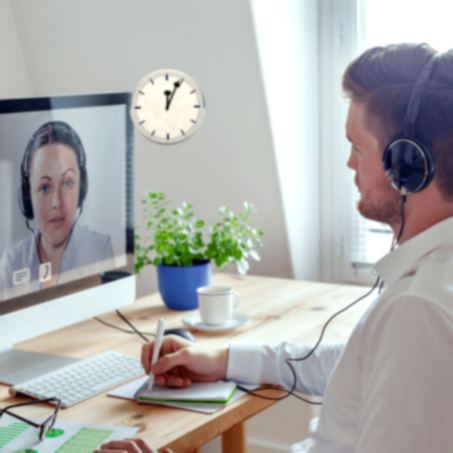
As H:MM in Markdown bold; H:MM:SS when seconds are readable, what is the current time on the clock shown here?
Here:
**12:04**
